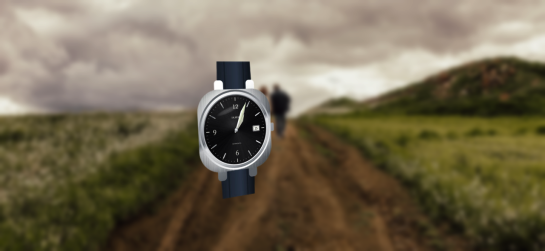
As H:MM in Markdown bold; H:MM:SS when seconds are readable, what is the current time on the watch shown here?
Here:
**1:04**
